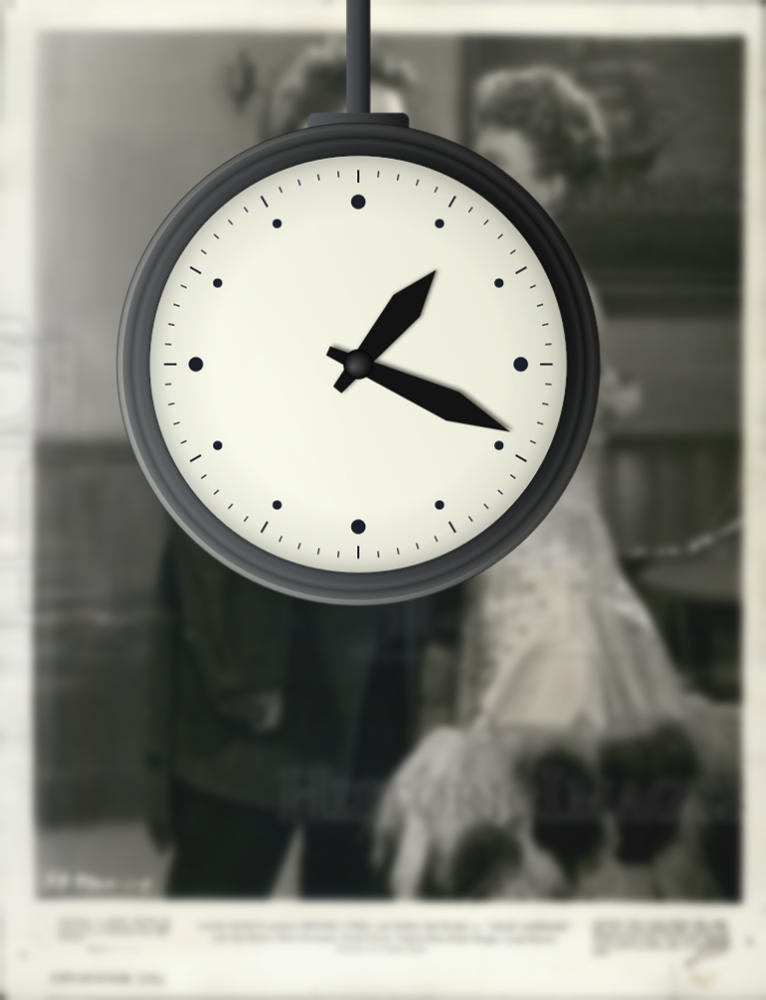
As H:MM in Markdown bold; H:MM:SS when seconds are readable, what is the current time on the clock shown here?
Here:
**1:19**
